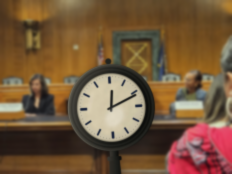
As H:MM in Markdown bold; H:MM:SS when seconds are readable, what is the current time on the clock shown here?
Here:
**12:11**
